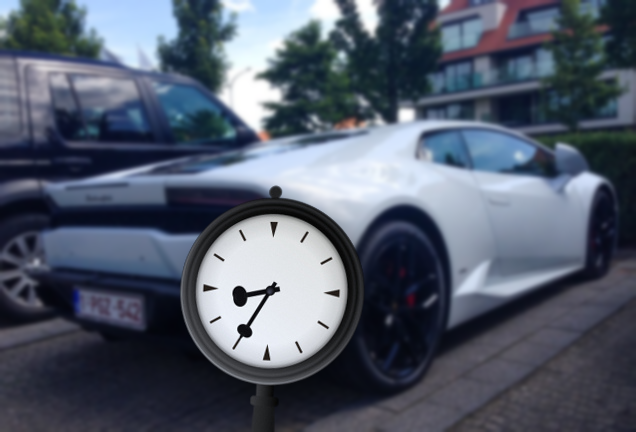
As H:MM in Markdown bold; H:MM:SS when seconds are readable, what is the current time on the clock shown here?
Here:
**8:35**
